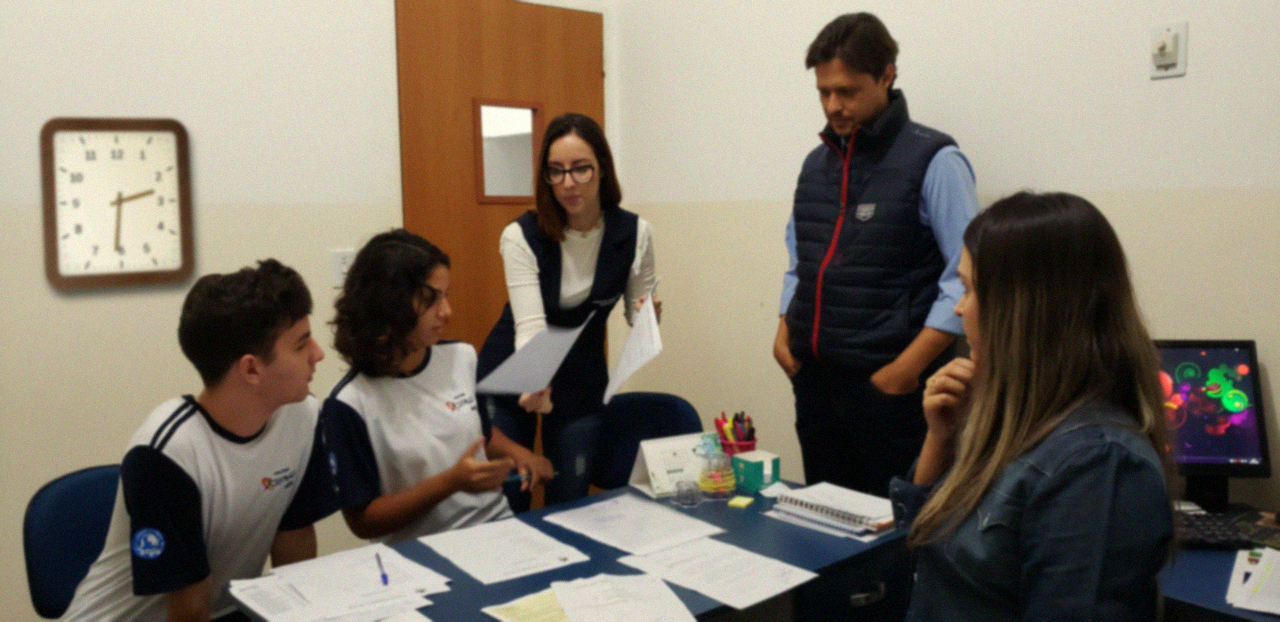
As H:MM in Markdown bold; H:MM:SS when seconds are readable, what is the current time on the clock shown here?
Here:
**2:31**
